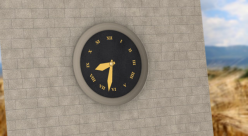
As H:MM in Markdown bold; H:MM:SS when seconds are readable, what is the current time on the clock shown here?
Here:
**8:32**
